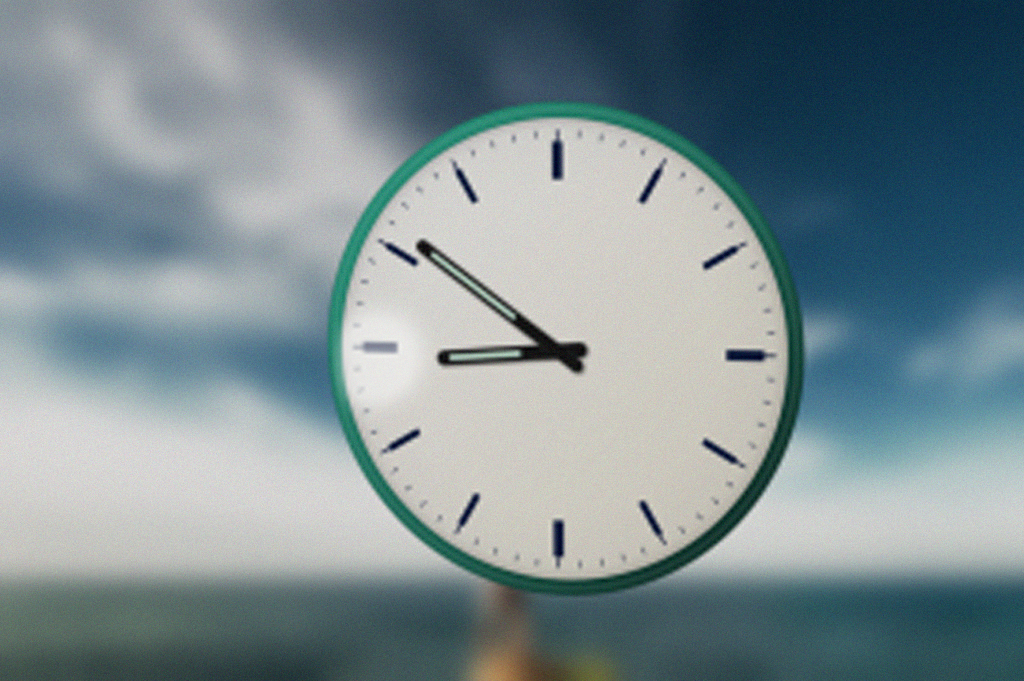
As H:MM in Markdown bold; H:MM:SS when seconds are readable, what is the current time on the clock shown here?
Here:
**8:51**
